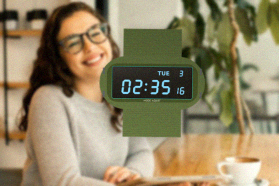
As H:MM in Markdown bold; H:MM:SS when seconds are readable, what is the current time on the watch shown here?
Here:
**2:35:16**
